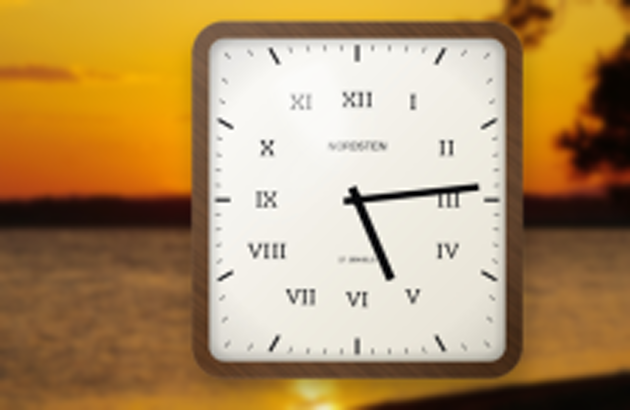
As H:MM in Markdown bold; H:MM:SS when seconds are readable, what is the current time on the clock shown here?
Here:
**5:14**
